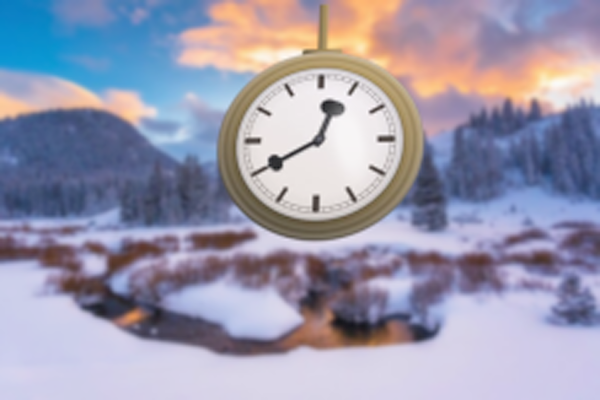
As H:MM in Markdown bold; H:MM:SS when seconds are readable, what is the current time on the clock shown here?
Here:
**12:40**
